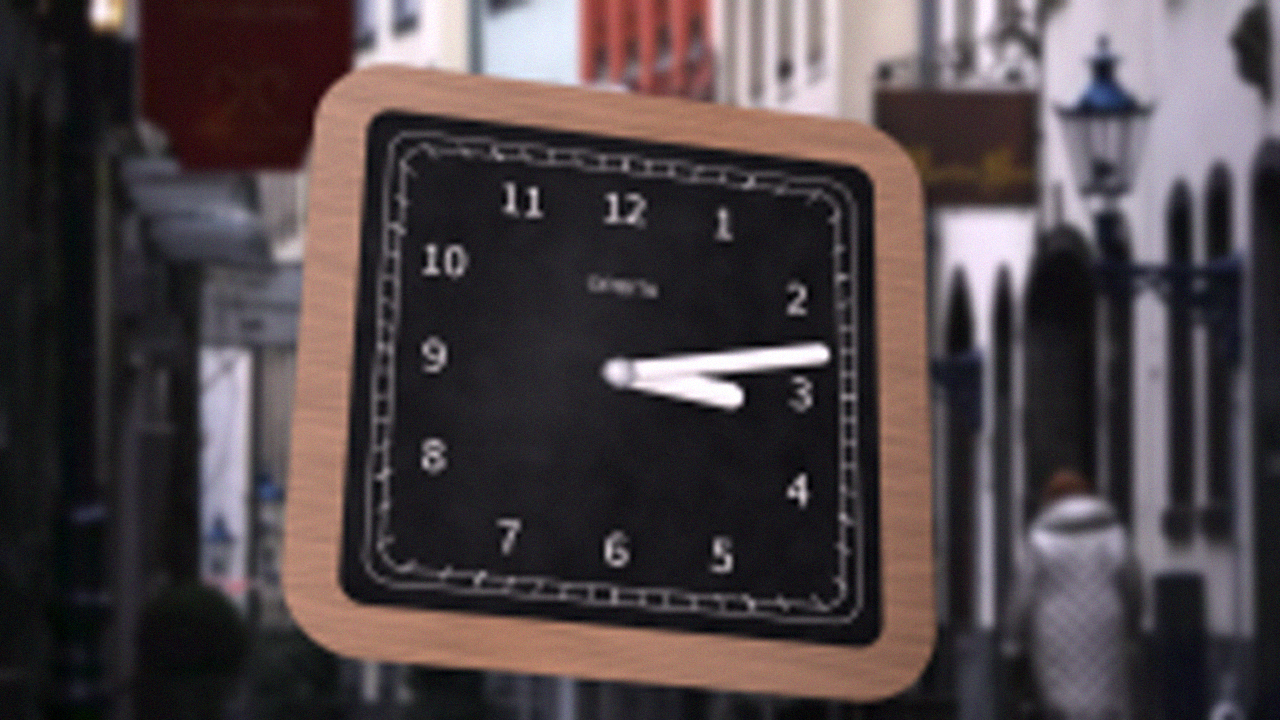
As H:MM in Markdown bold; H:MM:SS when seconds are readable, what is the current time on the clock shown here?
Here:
**3:13**
